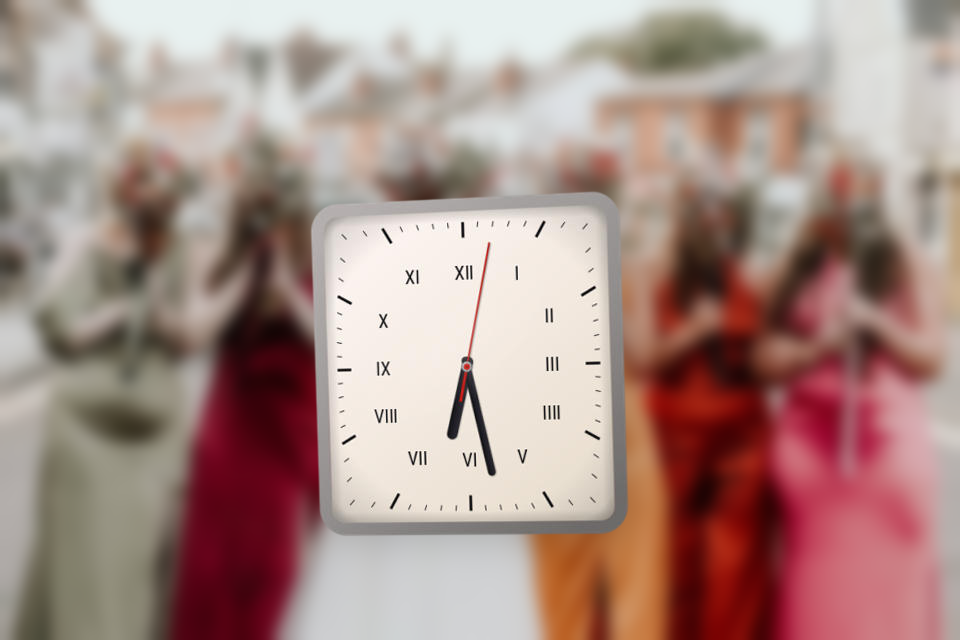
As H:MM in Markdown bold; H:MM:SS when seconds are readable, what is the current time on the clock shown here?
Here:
**6:28:02**
